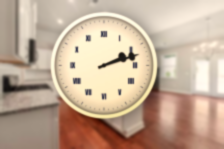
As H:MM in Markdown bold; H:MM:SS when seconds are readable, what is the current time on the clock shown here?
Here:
**2:12**
